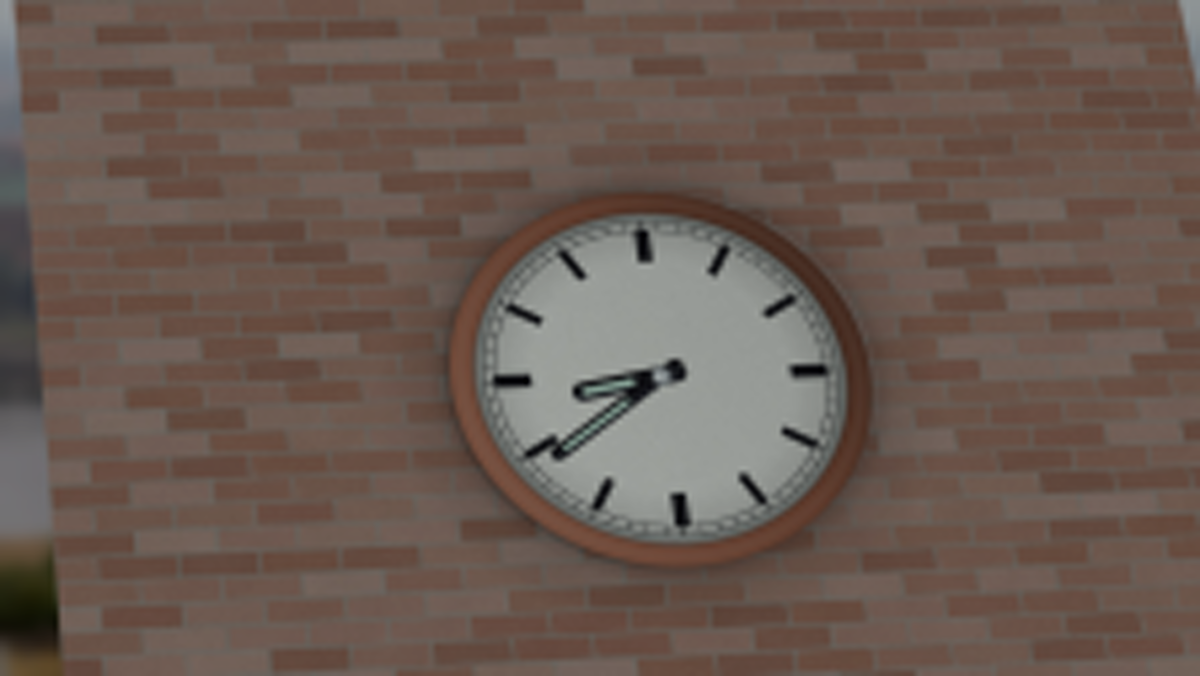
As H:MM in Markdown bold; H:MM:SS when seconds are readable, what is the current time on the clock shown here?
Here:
**8:39**
